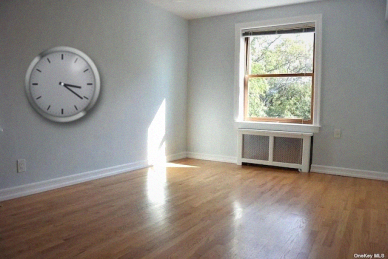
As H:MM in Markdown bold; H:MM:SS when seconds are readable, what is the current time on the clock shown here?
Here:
**3:21**
